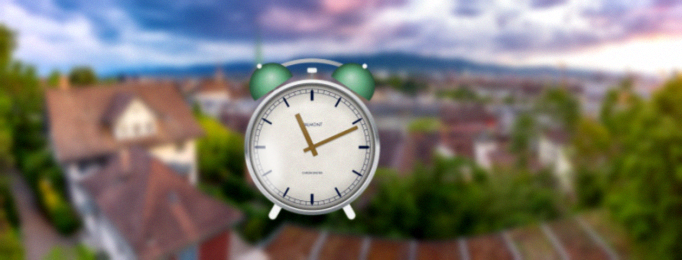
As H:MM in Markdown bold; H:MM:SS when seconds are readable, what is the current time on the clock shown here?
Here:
**11:11**
